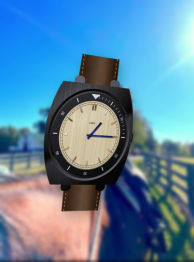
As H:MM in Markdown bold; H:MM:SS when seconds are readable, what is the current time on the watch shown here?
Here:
**1:15**
